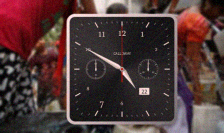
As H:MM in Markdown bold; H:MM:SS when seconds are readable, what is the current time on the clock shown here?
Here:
**4:50**
